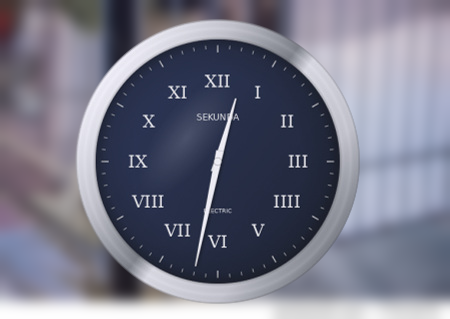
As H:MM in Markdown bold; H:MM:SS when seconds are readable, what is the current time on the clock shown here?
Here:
**12:32**
